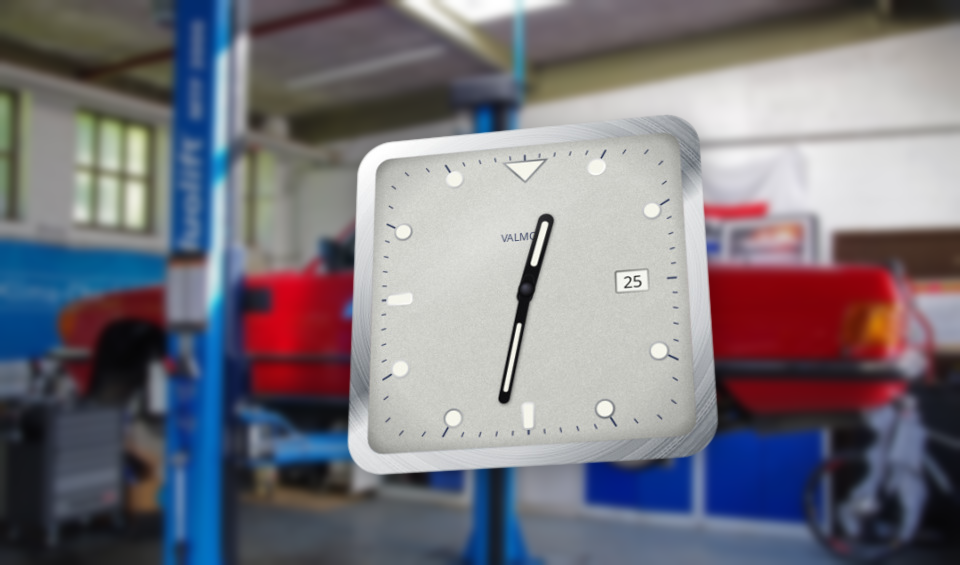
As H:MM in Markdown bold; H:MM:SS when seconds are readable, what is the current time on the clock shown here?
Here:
**12:32**
